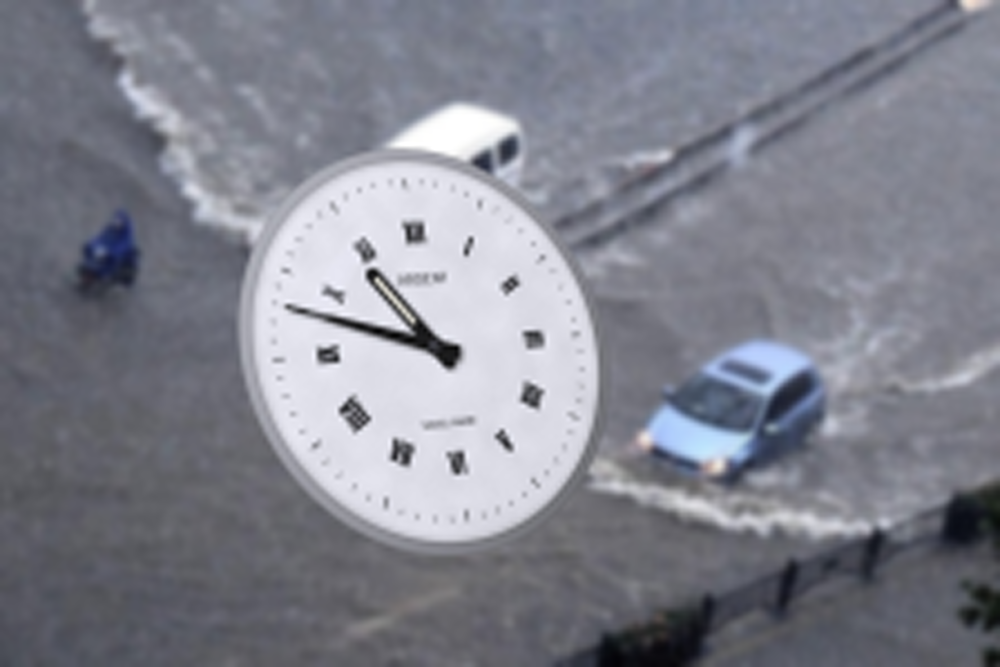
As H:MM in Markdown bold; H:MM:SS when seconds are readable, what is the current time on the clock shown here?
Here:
**10:48**
